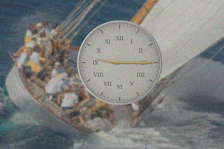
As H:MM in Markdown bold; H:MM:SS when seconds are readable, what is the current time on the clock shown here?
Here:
**9:15**
